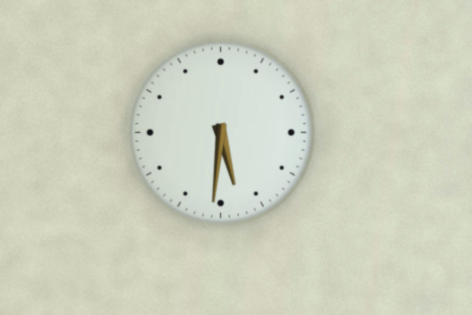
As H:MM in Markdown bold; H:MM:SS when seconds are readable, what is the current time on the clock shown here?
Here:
**5:31**
